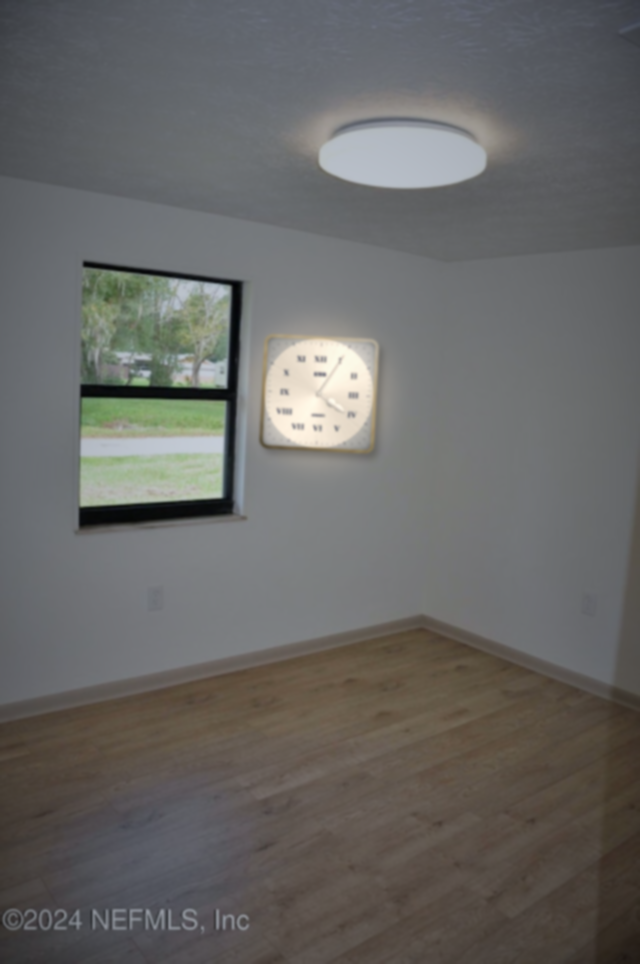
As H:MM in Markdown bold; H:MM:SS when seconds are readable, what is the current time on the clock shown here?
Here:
**4:05**
